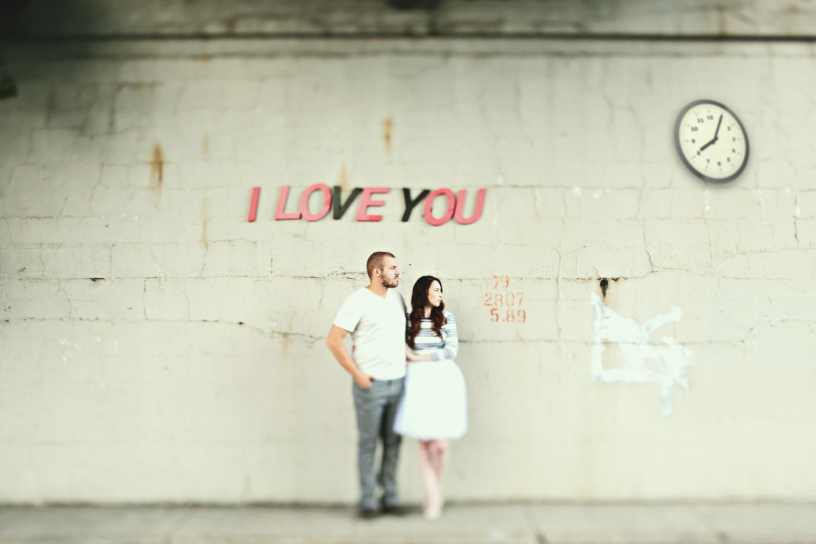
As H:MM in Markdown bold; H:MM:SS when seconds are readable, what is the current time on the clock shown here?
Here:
**8:05**
